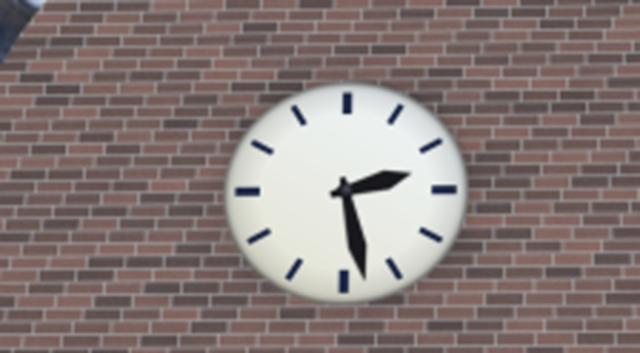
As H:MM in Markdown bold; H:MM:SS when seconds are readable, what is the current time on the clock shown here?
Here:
**2:28**
